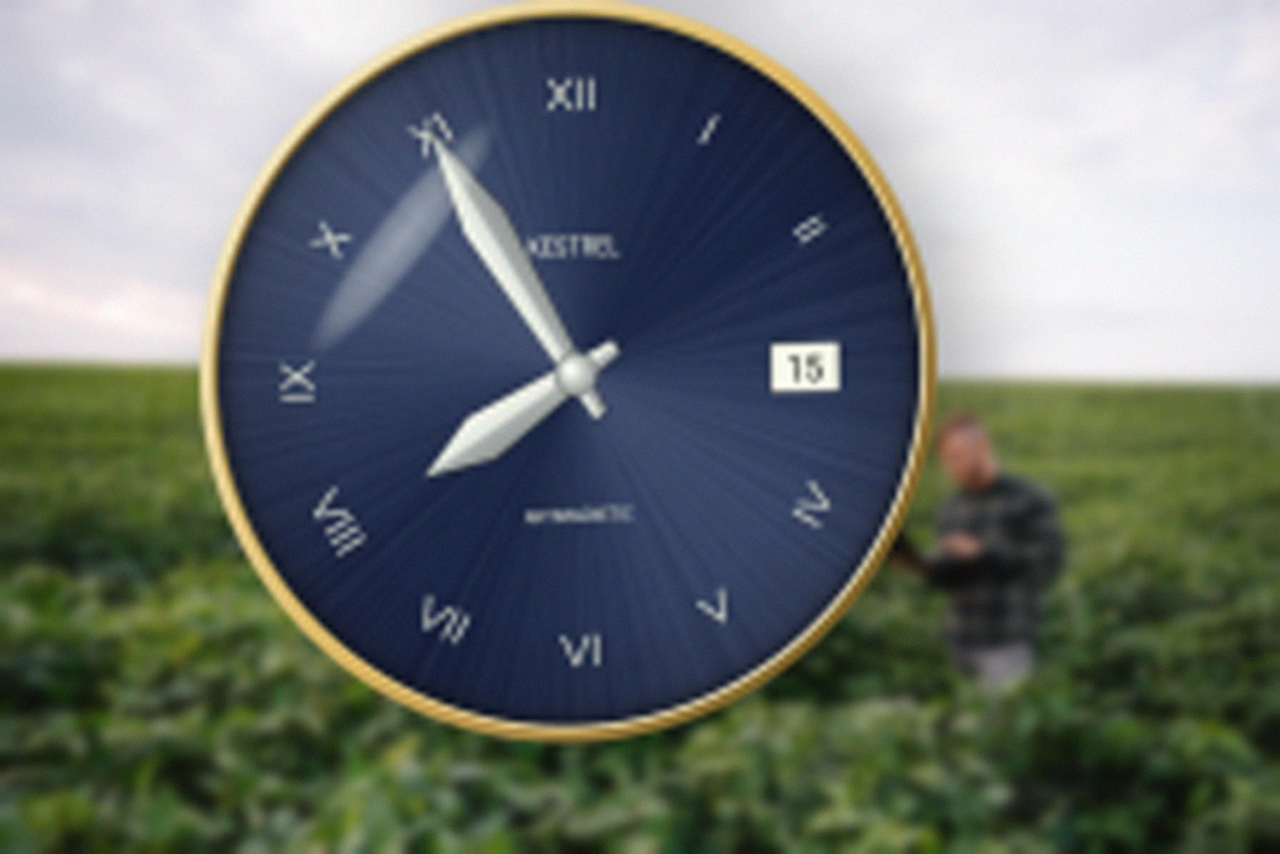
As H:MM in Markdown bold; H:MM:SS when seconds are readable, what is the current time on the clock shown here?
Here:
**7:55**
